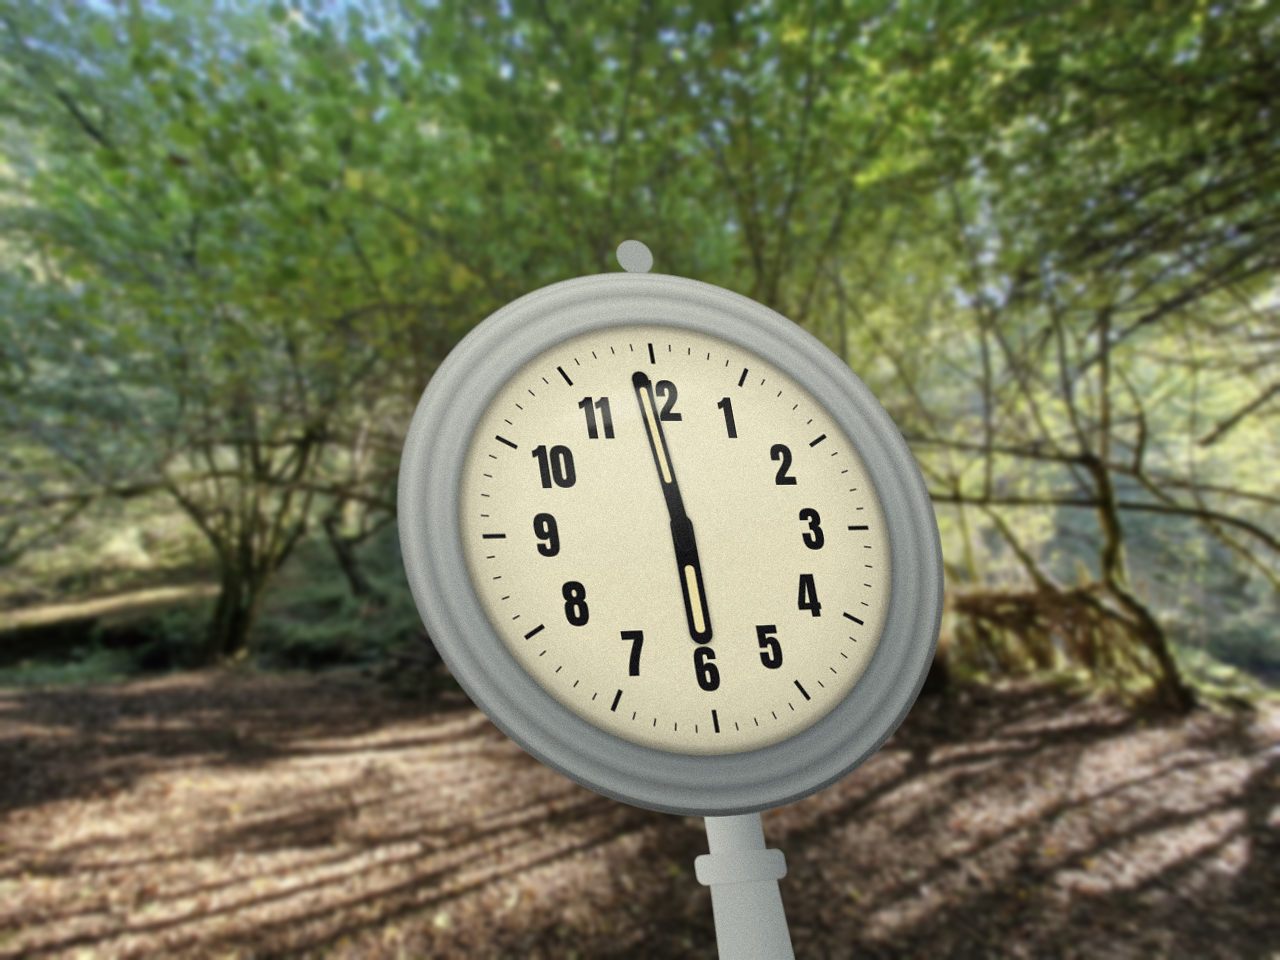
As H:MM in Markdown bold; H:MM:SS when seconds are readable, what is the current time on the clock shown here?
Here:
**5:59**
